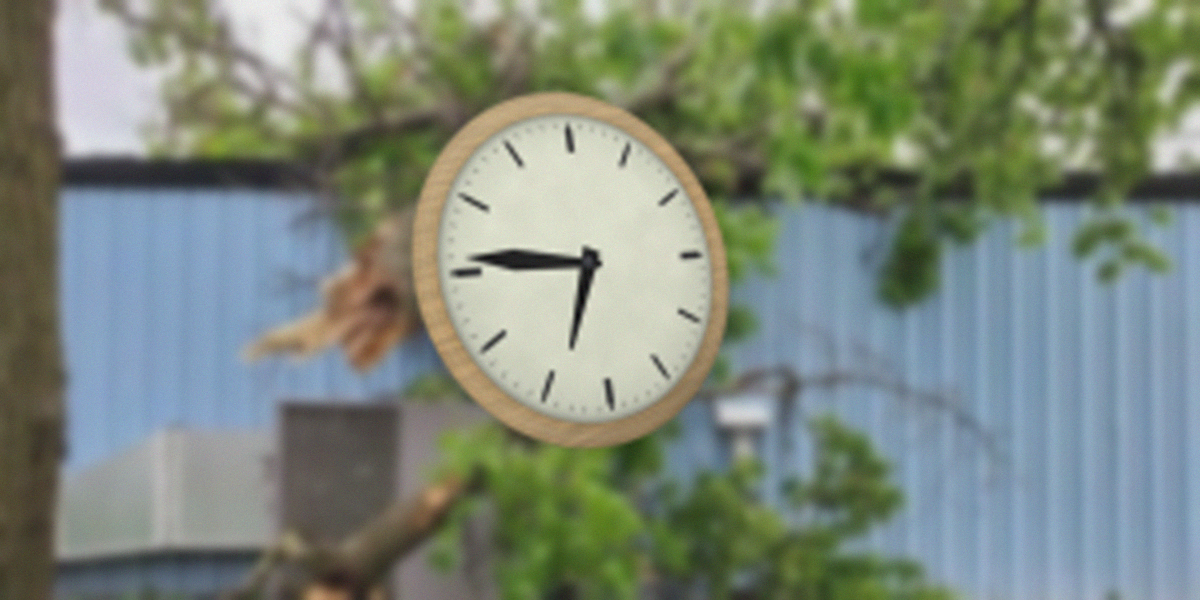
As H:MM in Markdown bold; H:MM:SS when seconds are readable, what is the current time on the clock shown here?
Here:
**6:46**
